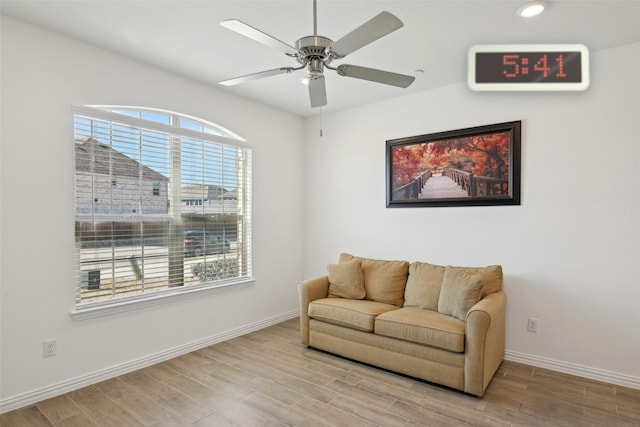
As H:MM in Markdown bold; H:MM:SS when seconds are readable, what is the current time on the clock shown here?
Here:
**5:41**
